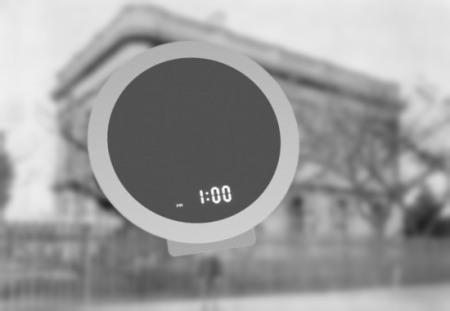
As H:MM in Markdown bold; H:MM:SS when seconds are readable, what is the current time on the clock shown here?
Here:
**1:00**
